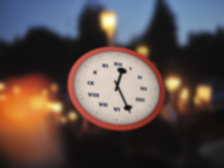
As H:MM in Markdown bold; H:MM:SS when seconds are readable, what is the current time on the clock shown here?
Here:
**12:26**
